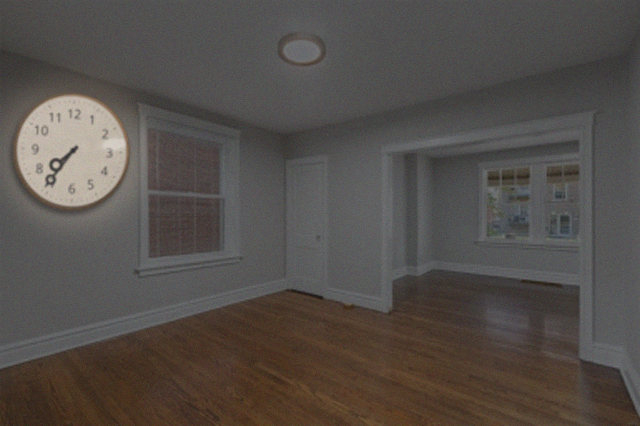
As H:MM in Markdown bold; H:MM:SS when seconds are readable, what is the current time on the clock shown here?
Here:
**7:36**
